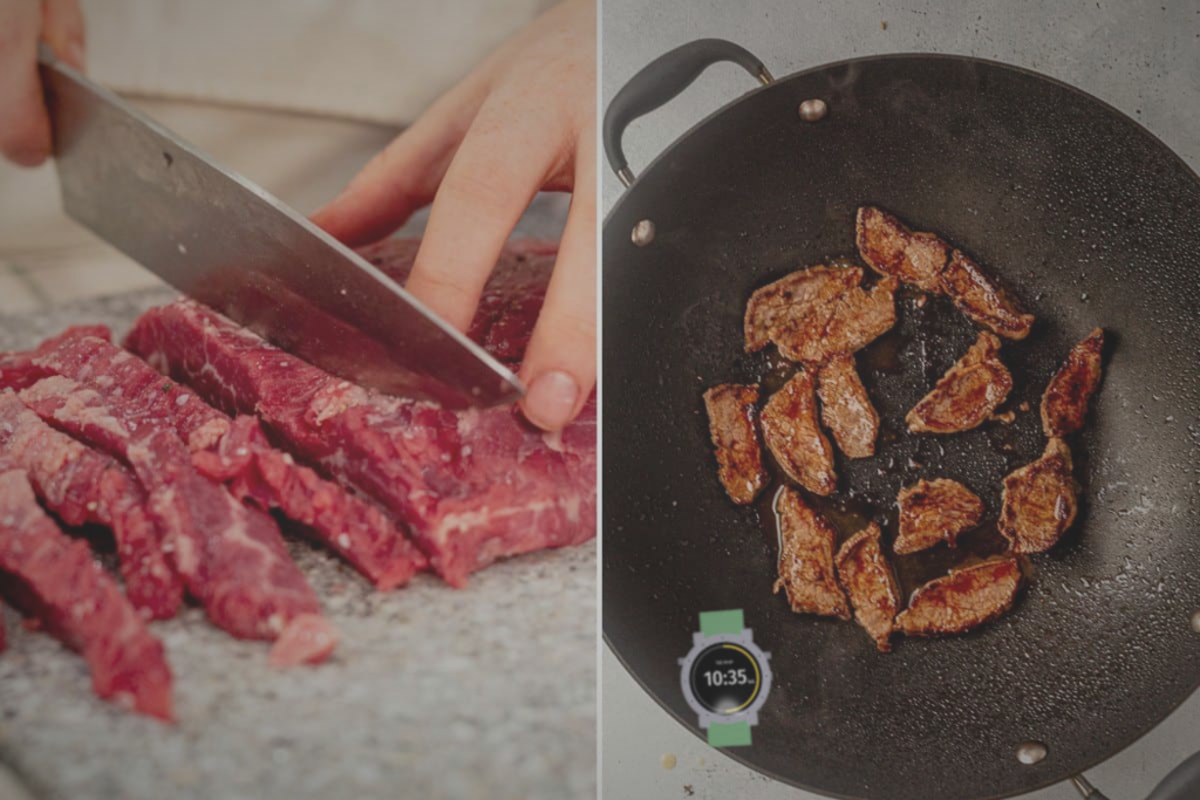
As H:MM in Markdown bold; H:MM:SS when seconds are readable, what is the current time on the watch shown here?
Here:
**10:35**
